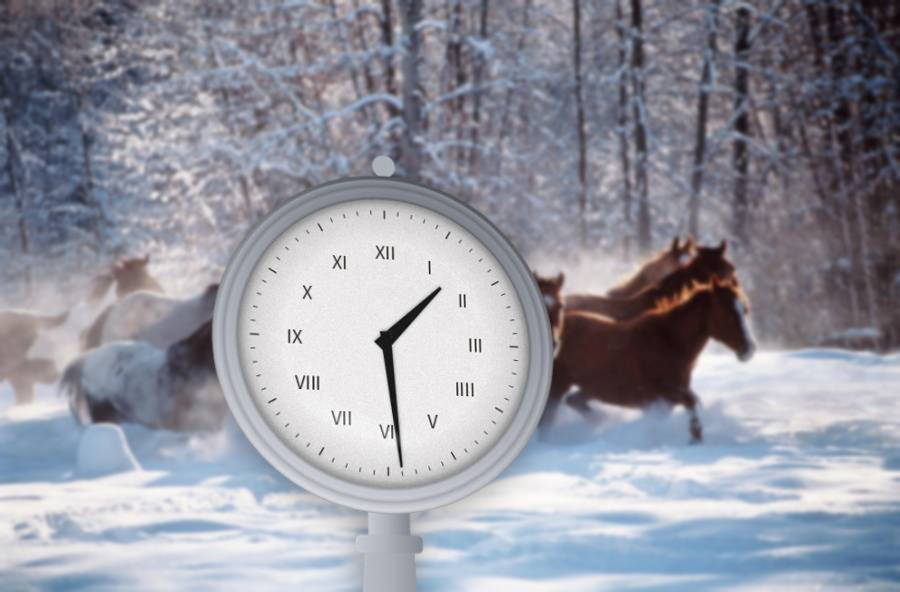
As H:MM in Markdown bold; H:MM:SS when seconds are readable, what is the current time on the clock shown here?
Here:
**1:29**
